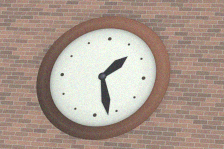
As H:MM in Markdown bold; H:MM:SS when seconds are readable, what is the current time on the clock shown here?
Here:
**1:27**
